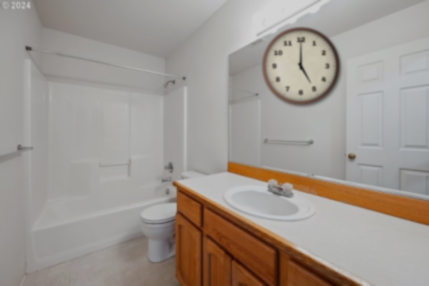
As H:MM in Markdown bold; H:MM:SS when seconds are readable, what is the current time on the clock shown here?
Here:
**5:00**
